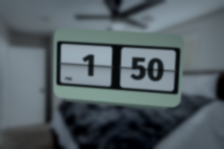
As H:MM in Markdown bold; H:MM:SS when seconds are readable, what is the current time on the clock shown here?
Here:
**1:50**
